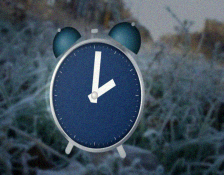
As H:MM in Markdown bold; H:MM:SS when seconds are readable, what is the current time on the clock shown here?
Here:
**2:01**
